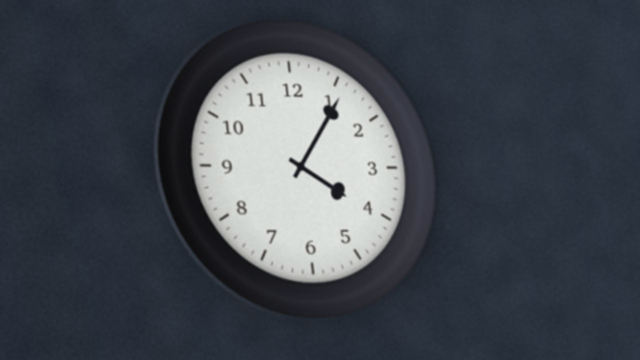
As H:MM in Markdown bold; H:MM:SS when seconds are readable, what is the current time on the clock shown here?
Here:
**4:06**
